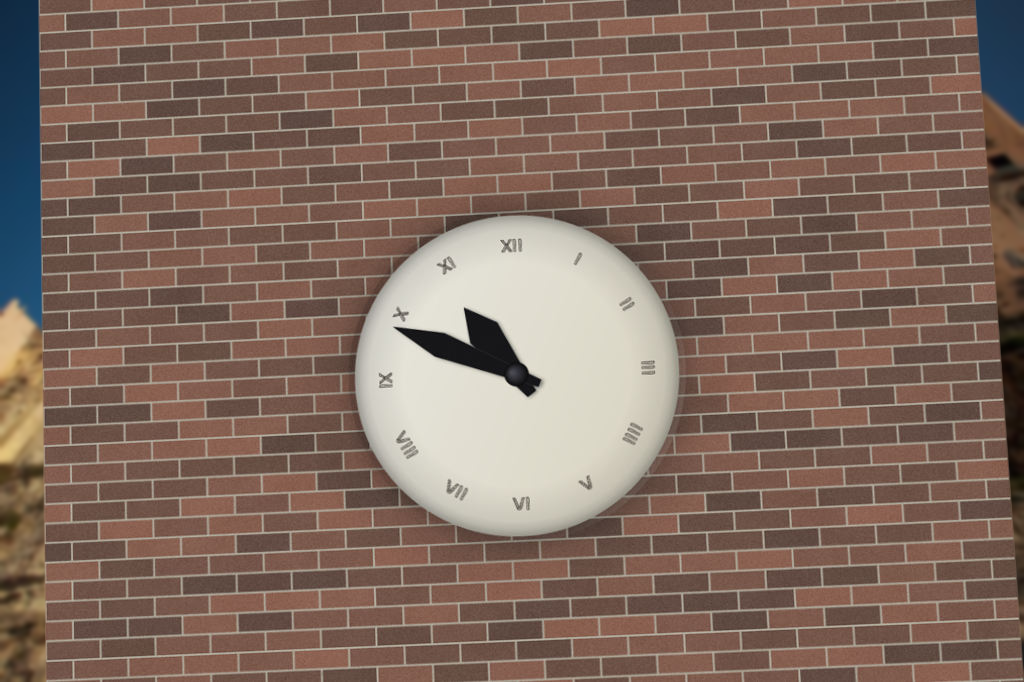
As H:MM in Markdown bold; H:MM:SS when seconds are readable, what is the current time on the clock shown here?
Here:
**10:49**
